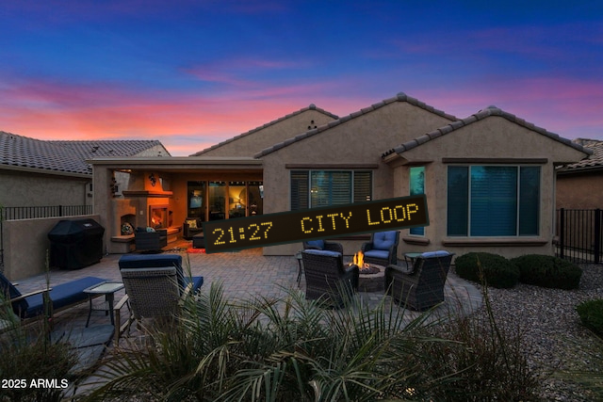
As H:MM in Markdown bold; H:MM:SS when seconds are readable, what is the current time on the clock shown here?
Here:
**21:27**
